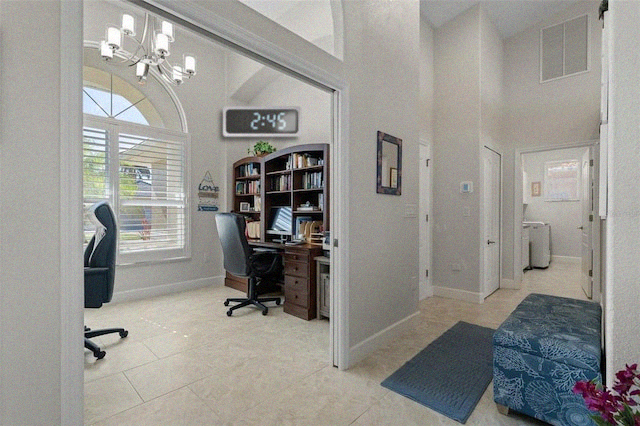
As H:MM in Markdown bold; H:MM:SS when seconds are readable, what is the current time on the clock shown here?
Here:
**2:45**
